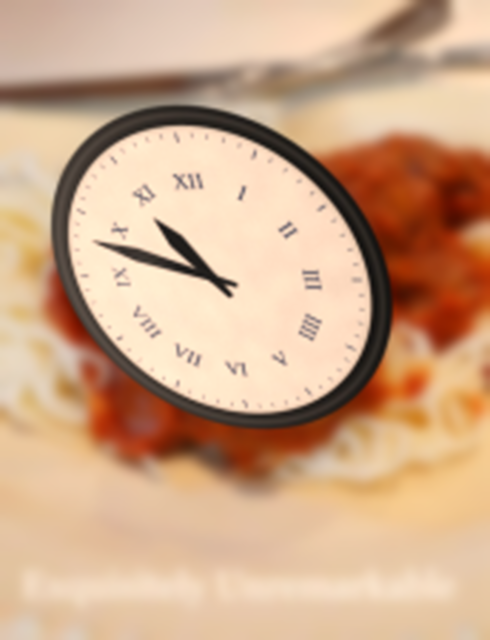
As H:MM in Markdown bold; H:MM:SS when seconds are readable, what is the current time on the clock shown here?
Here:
**10:48**
